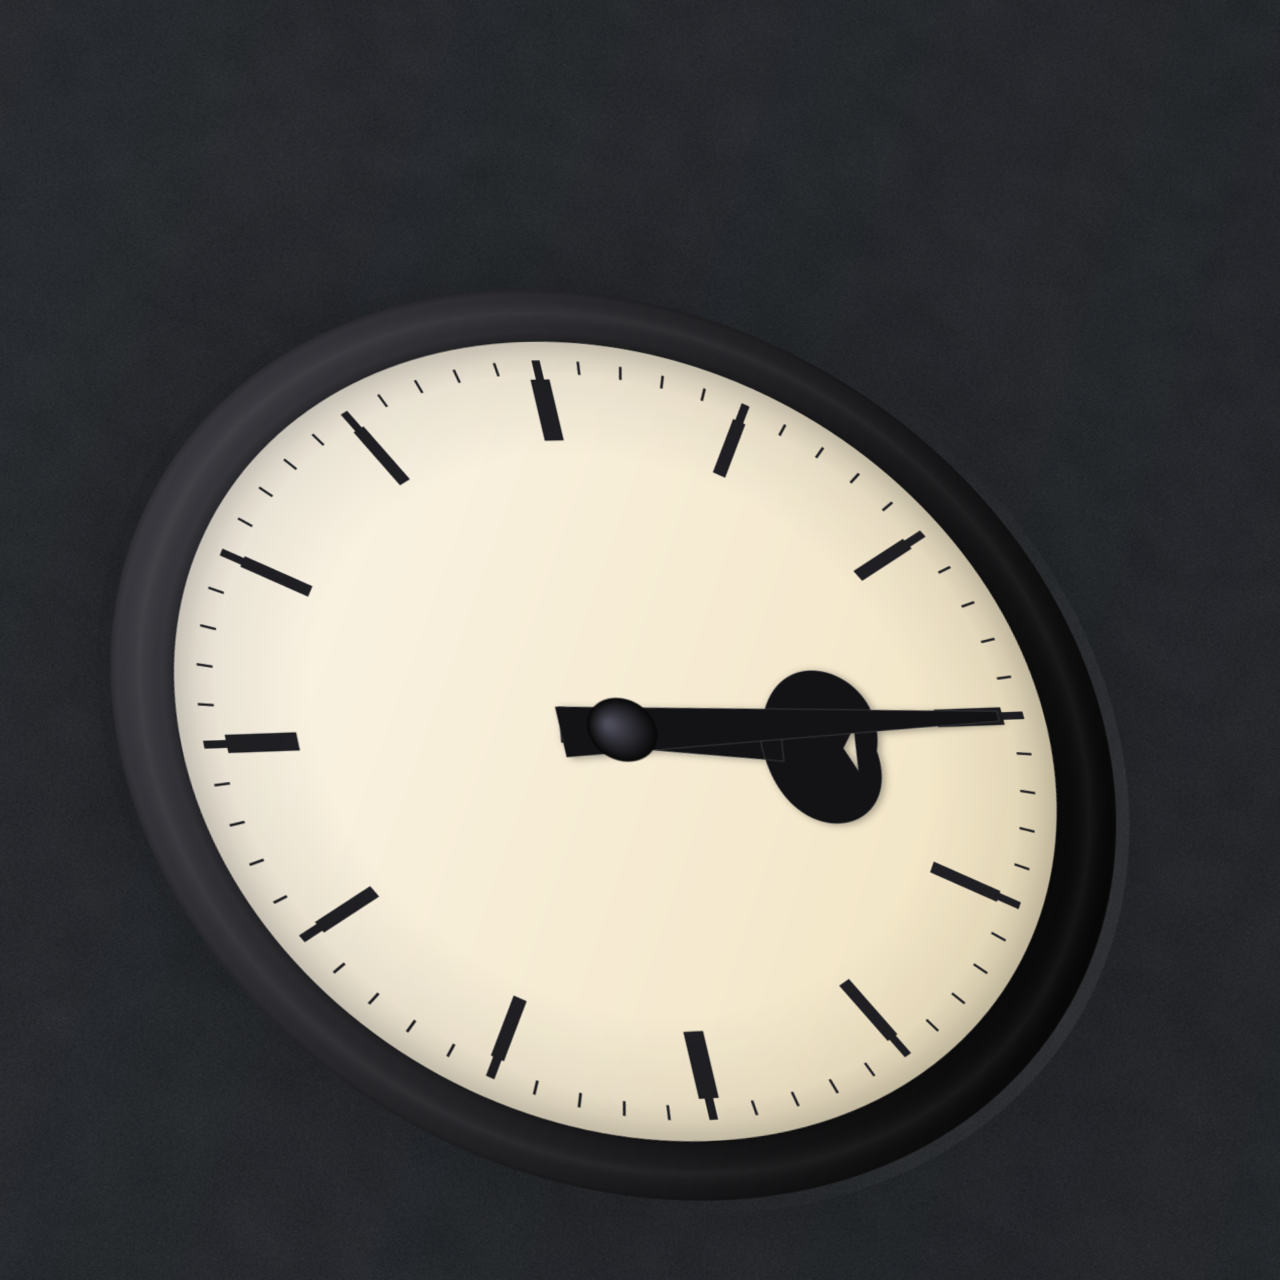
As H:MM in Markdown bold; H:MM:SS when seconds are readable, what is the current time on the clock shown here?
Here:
**3:15**
